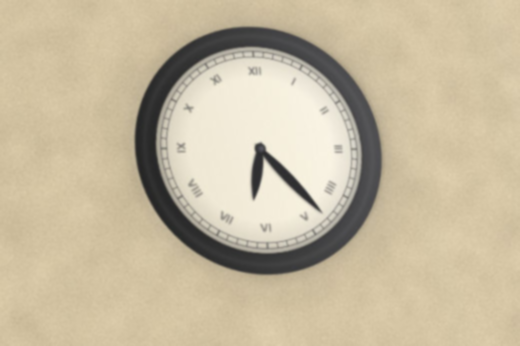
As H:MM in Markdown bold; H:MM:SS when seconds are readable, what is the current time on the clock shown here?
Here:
**6:23**
